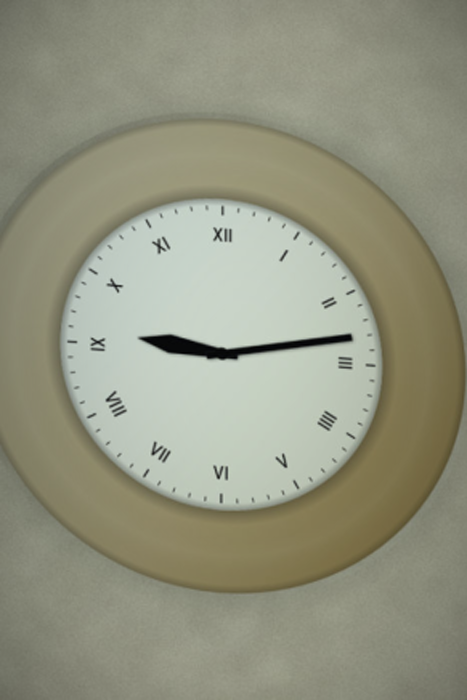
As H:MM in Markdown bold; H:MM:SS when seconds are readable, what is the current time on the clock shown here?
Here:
**9:13**
